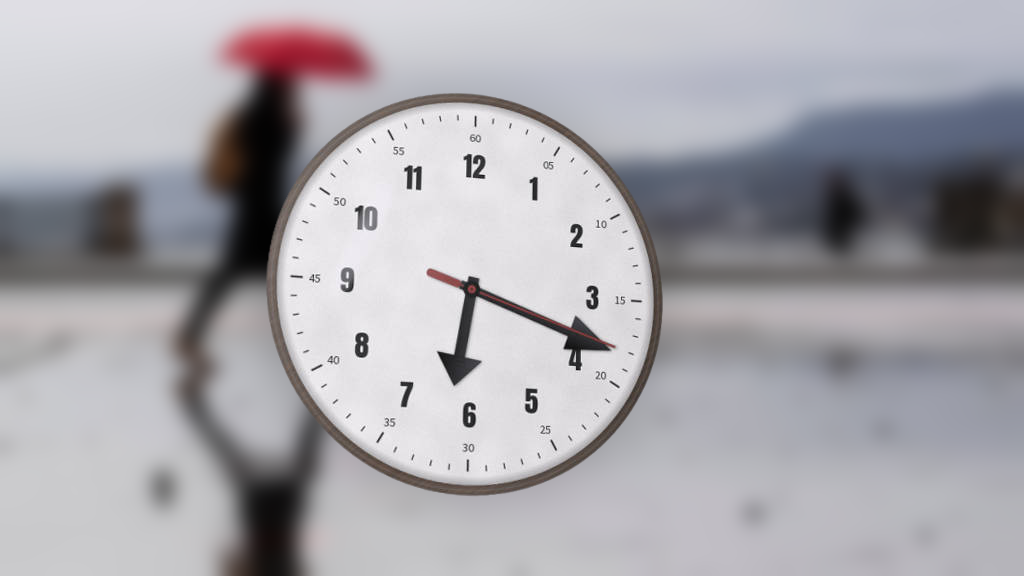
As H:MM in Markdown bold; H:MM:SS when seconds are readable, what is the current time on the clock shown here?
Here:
**6:18:18**
